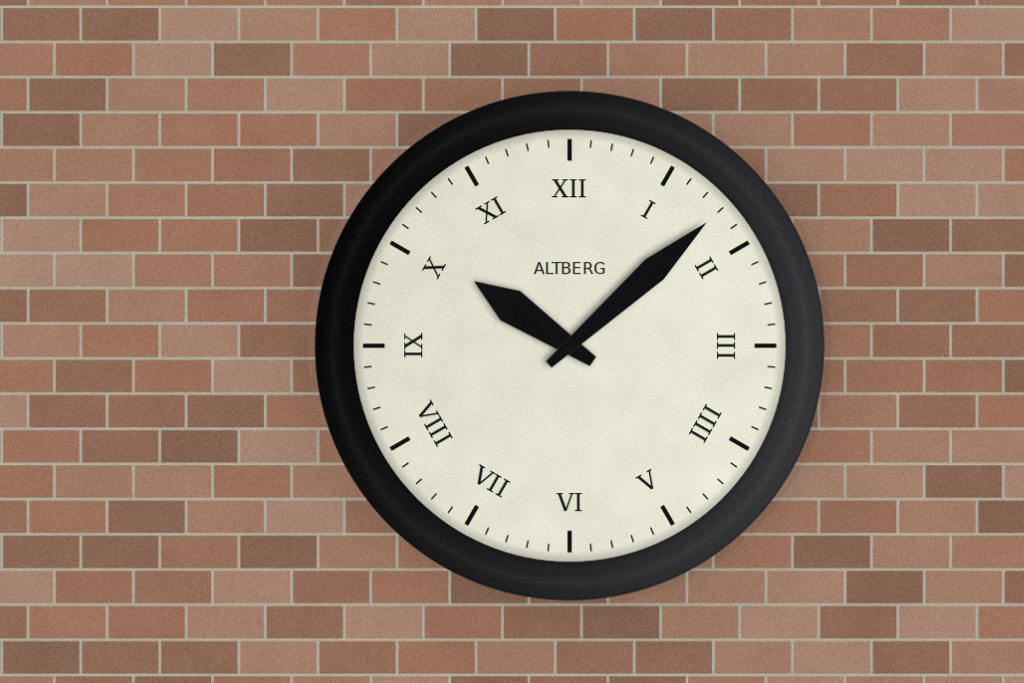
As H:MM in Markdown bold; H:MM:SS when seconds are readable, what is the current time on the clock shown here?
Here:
**10:08**
